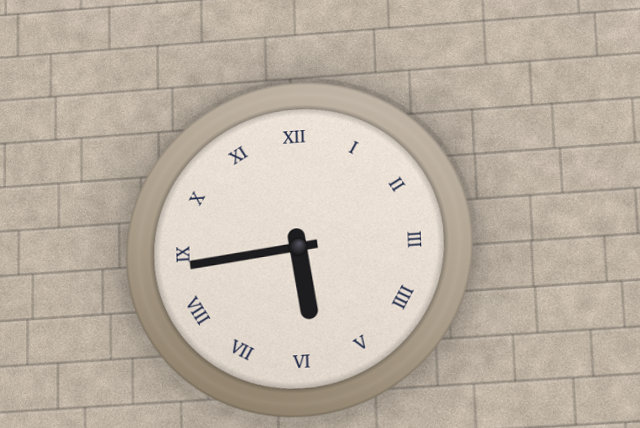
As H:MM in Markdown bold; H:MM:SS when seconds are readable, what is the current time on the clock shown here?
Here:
**5:44**
